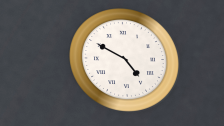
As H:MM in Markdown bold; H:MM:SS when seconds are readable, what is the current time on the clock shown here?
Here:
**4:50**
